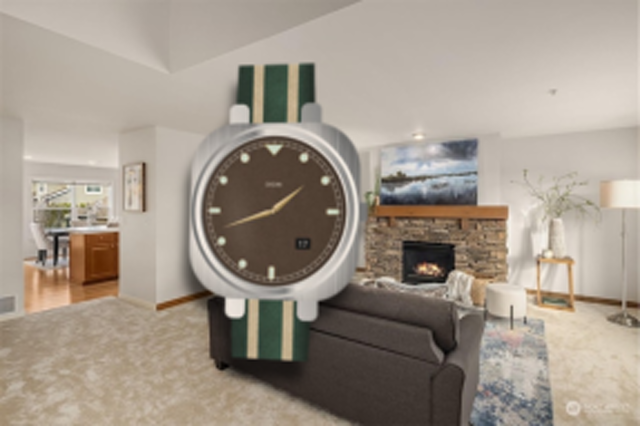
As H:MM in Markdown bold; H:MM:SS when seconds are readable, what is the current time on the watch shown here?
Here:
**1:42**
